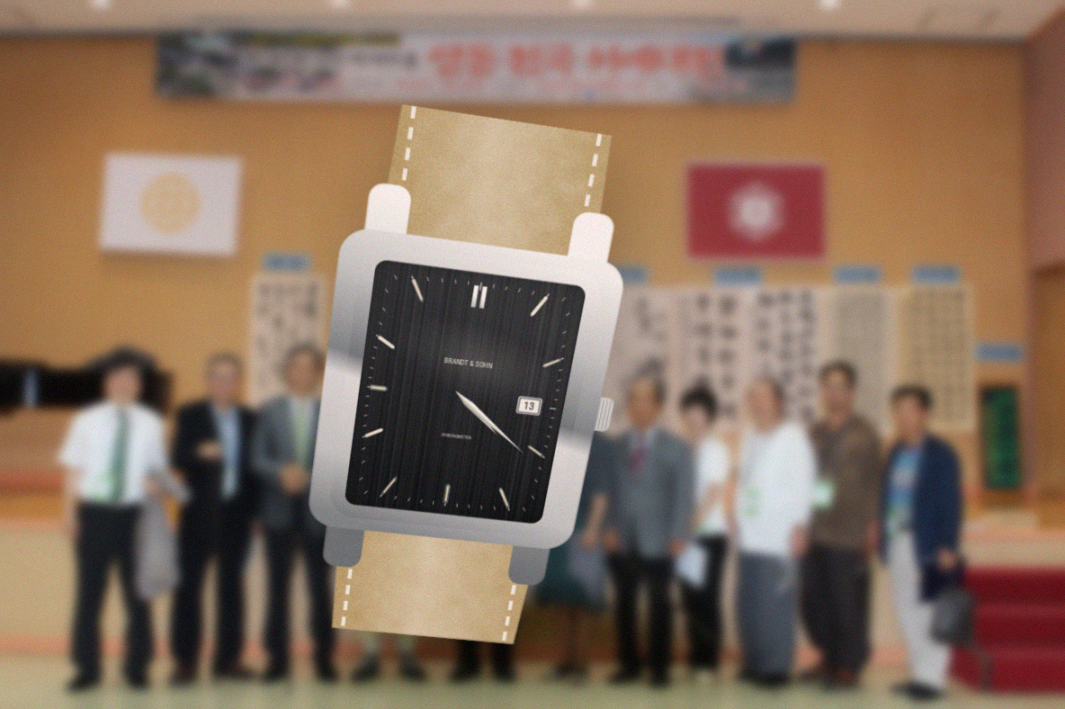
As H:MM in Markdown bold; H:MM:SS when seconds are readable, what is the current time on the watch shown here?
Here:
**4:21**
